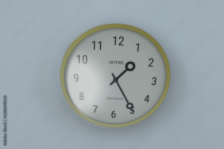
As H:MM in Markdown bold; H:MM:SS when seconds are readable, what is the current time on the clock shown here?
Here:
**1:25**
